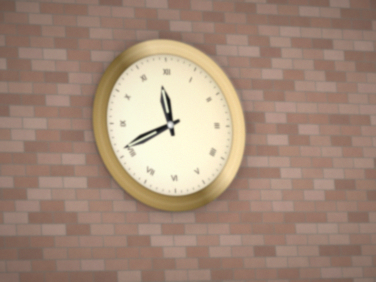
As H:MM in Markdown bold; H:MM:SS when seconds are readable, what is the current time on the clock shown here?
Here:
**11:41**
